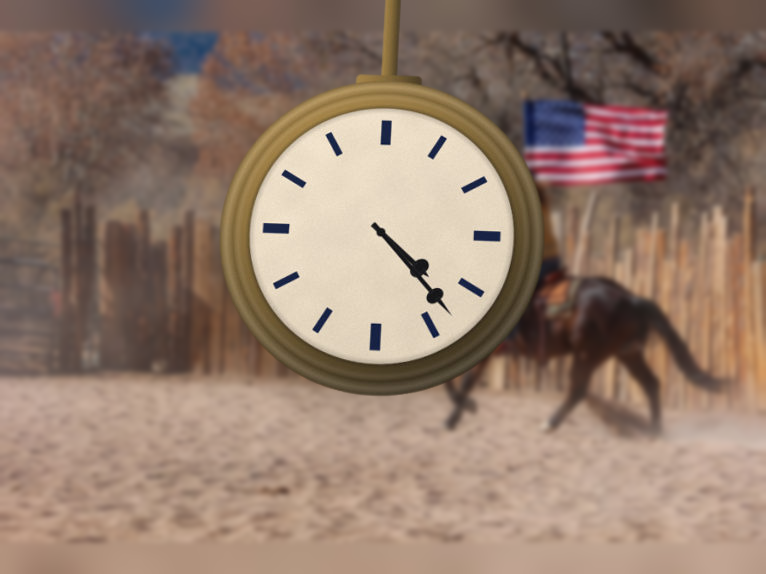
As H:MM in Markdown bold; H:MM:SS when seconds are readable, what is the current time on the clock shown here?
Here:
**4:23**
